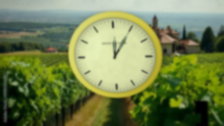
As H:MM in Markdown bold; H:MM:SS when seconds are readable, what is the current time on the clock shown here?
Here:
**12:05**
